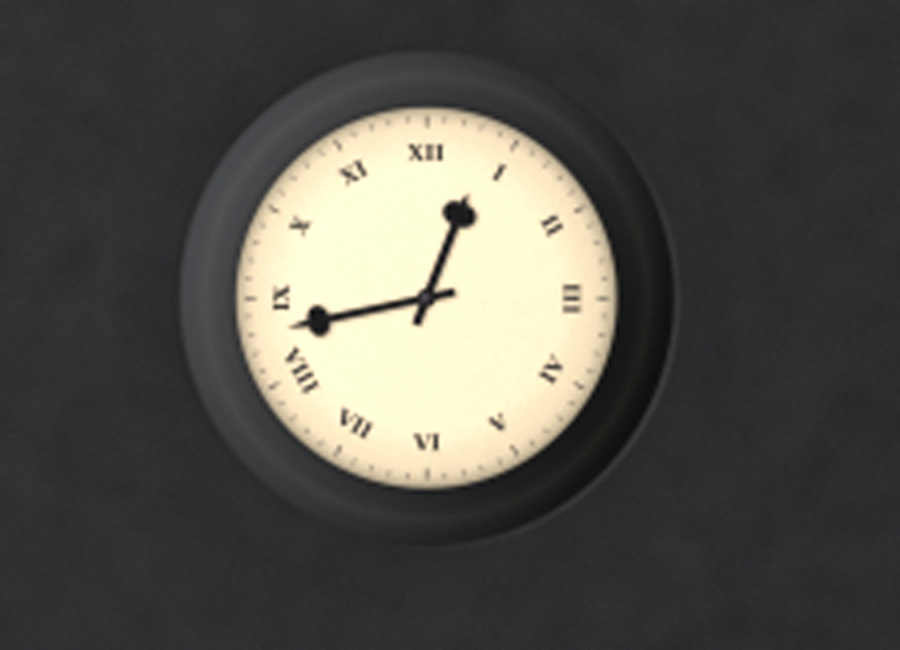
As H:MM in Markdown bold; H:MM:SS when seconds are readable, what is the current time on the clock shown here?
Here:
**12:43**
